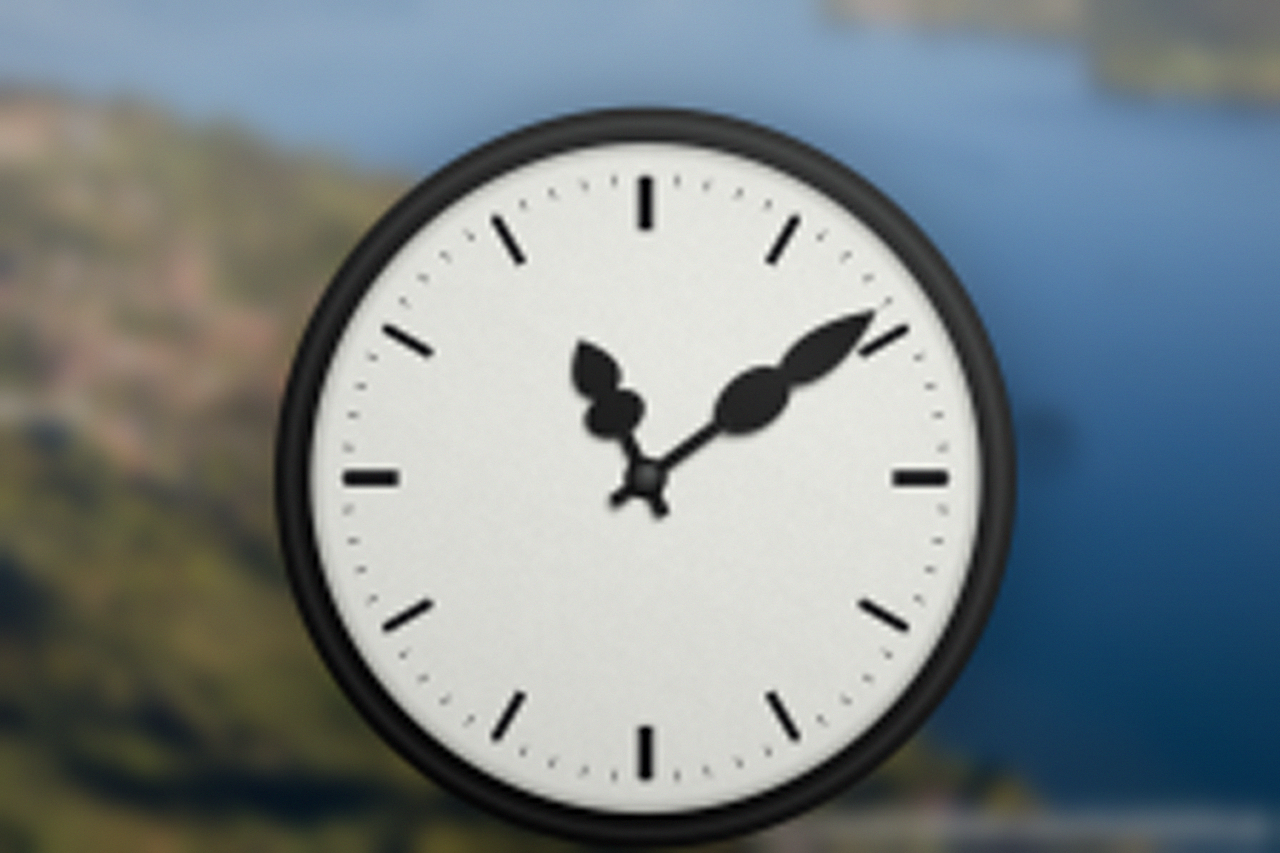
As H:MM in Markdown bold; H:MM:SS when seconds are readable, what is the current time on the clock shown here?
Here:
**11:09**
